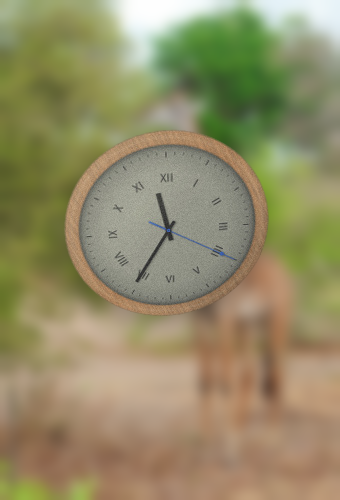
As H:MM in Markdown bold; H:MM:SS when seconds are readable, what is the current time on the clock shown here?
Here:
**11:35:20**
